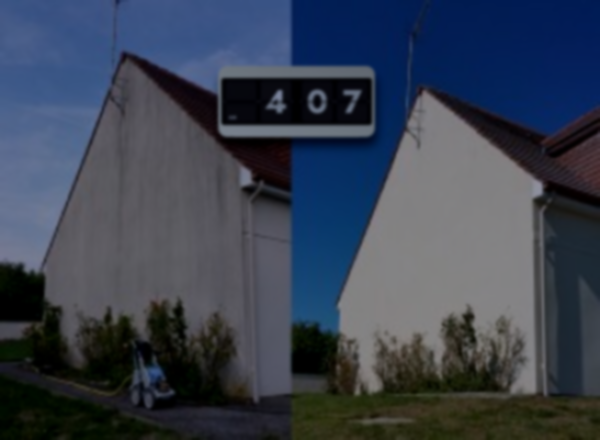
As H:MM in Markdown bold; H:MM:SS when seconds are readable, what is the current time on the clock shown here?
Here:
**4:07**
